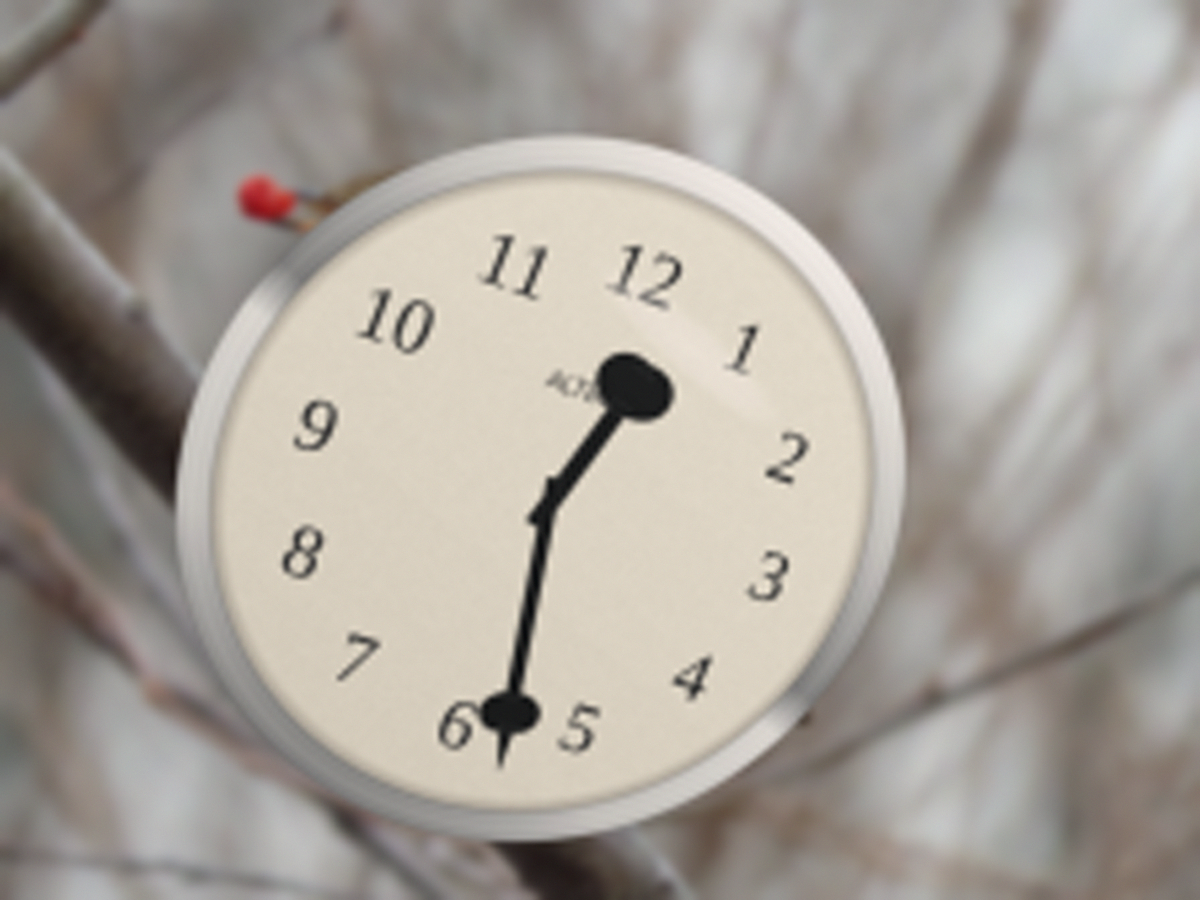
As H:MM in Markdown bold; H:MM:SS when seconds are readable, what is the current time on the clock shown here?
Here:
**12:28**
